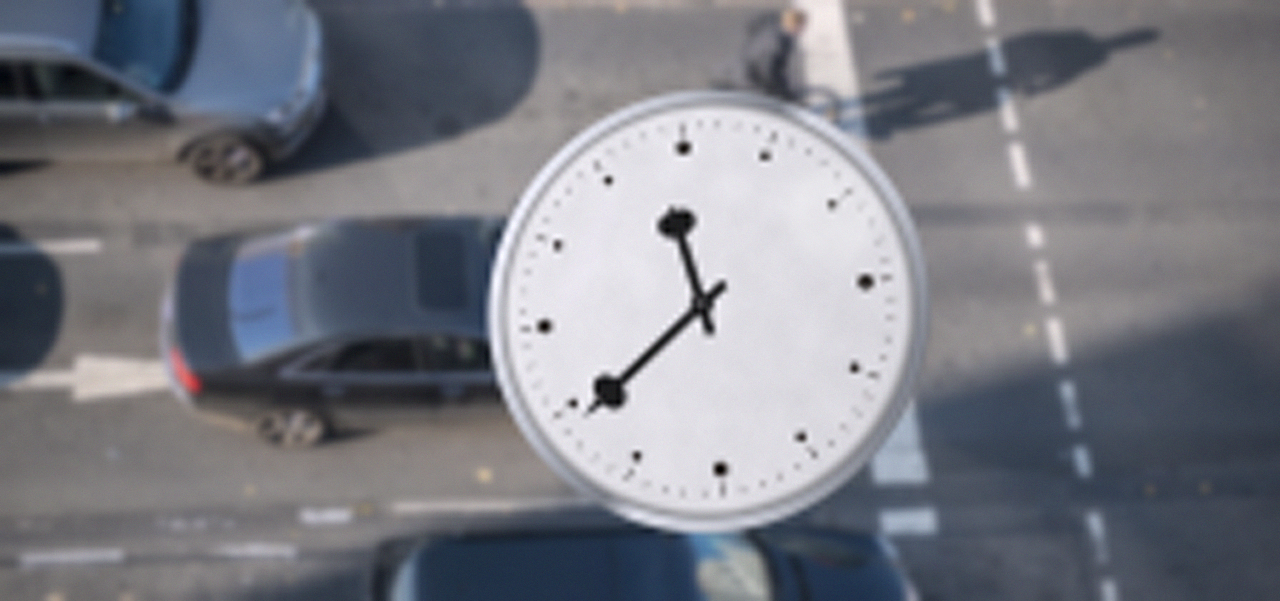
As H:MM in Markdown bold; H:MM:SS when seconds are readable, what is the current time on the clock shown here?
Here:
**11:39**
